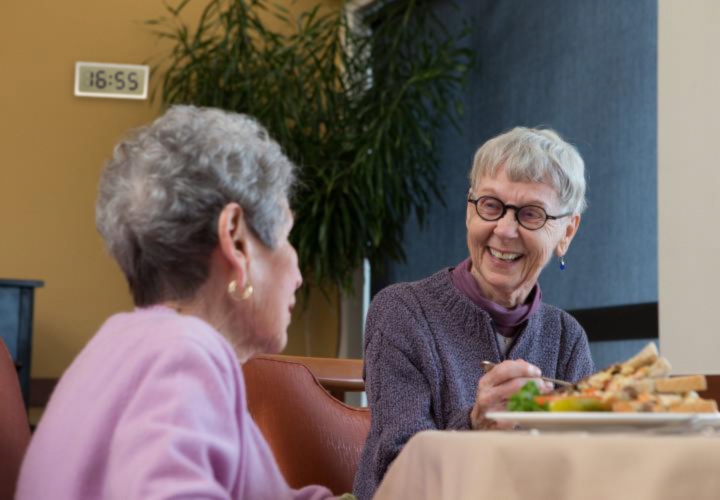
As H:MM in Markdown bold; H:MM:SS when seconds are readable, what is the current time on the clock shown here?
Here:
**16:55**
